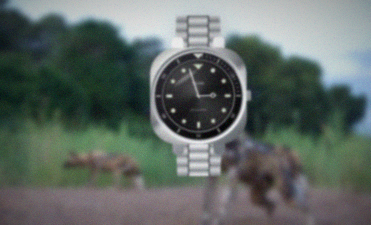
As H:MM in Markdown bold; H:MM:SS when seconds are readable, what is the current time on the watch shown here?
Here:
**2:57**
